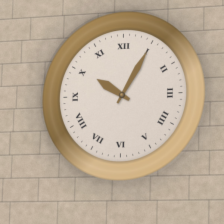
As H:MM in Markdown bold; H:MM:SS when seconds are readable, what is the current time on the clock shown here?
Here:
**10:05**
